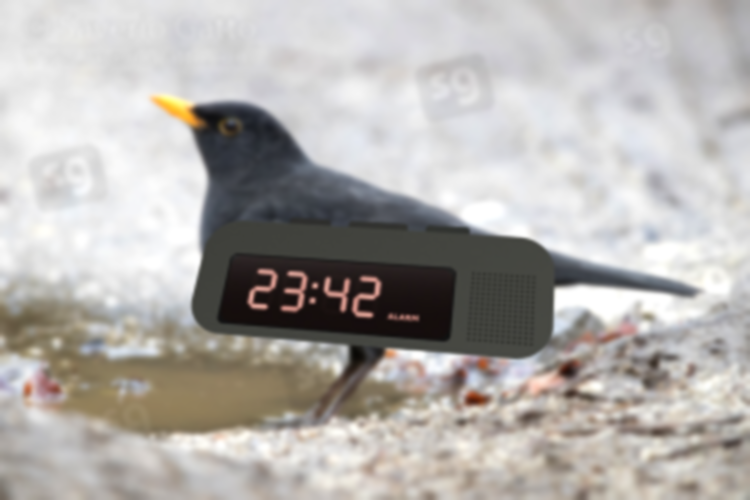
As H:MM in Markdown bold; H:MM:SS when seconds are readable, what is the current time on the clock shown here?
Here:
**23:42**
